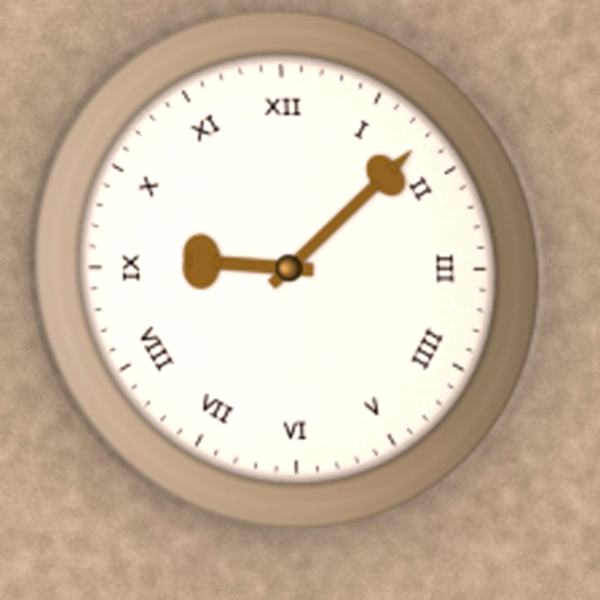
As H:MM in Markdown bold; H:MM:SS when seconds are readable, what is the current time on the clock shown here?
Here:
**9:08**
